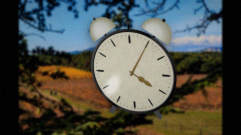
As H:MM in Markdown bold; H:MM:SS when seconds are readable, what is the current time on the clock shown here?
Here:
**4:05**
